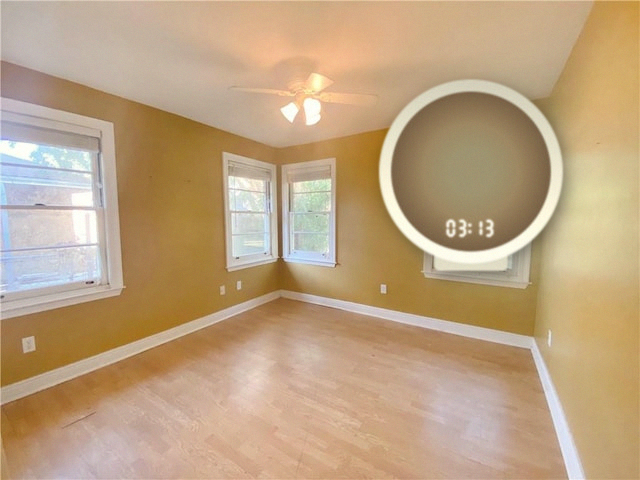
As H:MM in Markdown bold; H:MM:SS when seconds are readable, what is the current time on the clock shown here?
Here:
**3:13**
